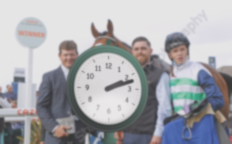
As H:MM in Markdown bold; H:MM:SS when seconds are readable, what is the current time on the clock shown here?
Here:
**2:12**
